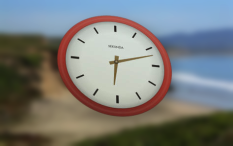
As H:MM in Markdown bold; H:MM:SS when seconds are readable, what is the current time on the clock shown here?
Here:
**6:12**
